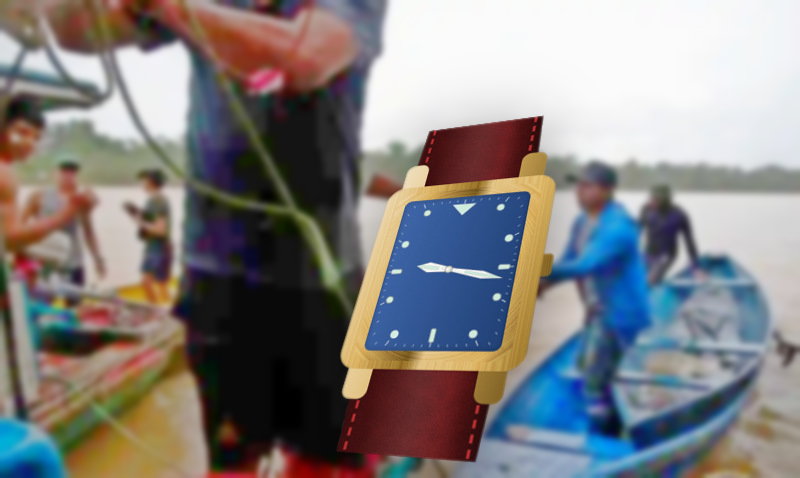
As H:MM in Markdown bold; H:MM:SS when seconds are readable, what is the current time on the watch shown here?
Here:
**9:17**
